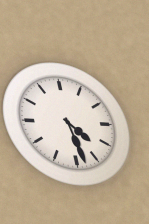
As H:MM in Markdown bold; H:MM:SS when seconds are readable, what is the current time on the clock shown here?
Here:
**4:28**
